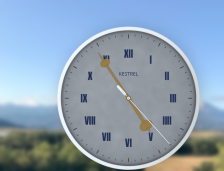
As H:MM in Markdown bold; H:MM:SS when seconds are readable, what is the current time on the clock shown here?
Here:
**4:54:23**
